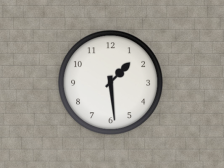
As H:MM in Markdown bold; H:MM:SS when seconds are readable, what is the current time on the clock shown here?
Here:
**1:29**
